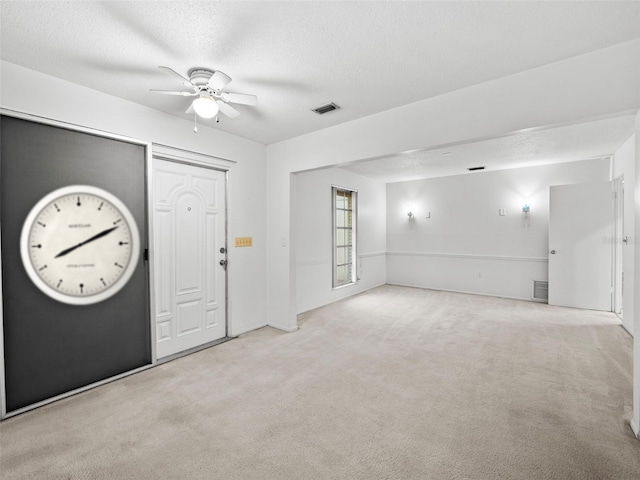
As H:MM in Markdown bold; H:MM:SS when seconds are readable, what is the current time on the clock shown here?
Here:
**8:11**
